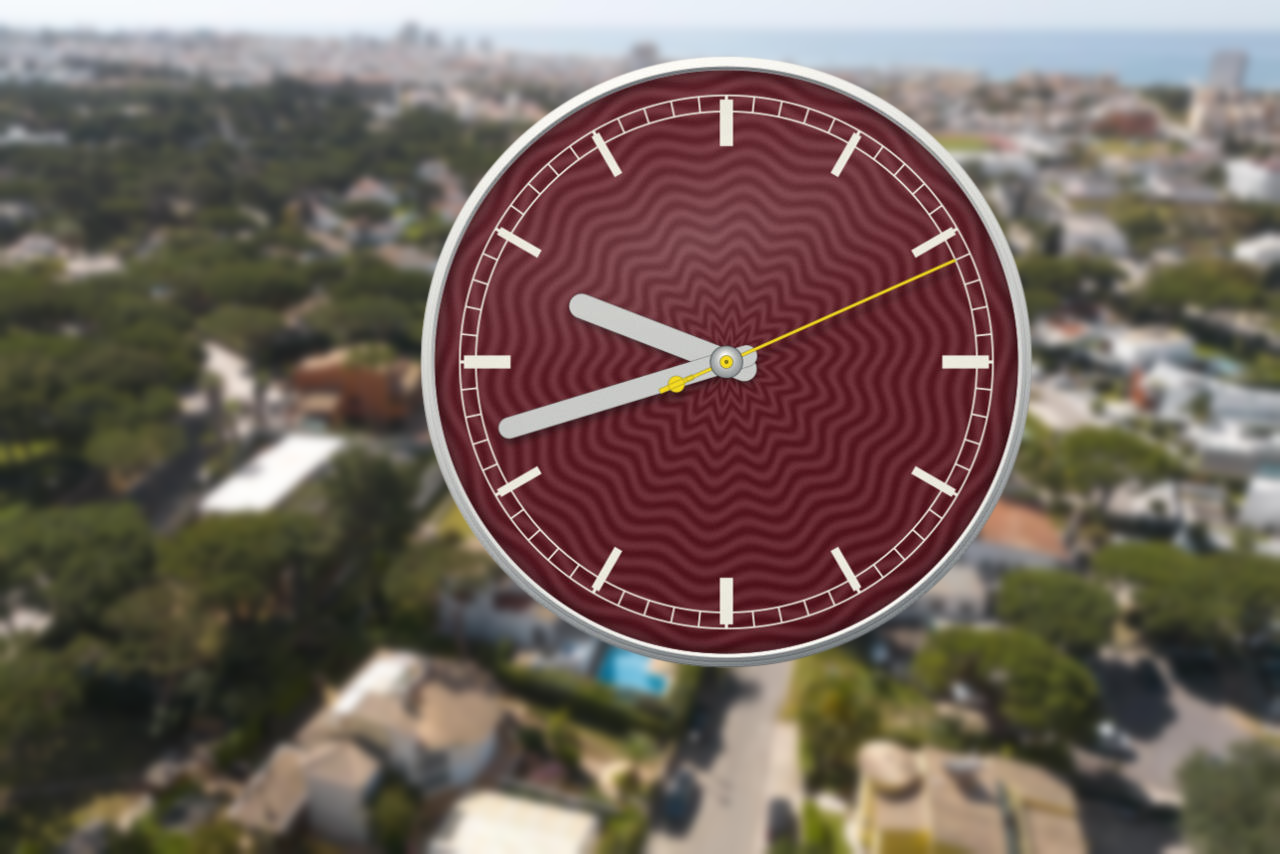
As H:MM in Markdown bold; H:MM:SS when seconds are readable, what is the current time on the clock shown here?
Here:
**9:42:11**
